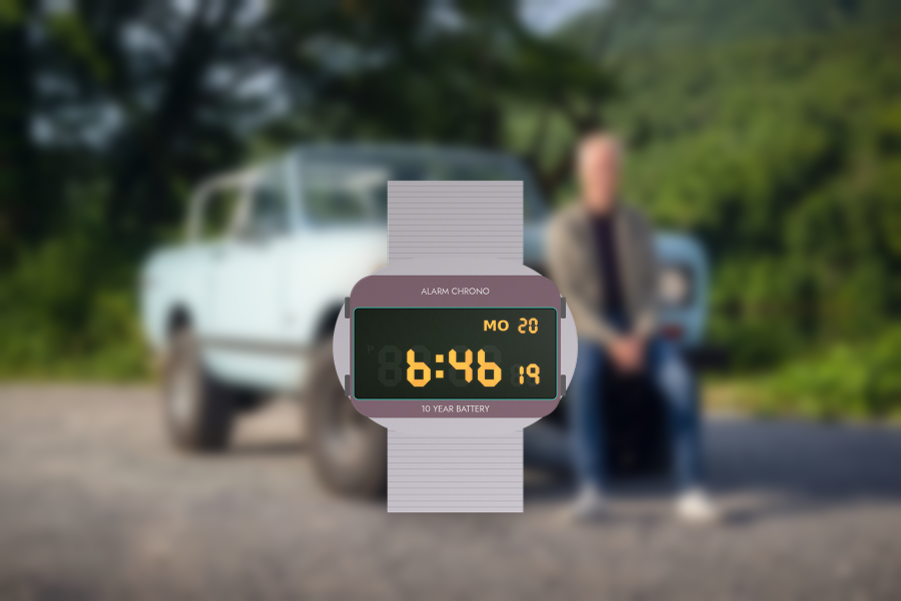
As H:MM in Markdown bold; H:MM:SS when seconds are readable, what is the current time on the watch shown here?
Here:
**6:46:19**
